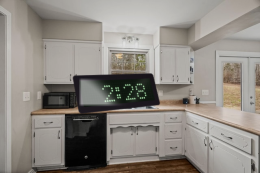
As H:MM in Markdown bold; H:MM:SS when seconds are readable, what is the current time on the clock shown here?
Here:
**2:28**
